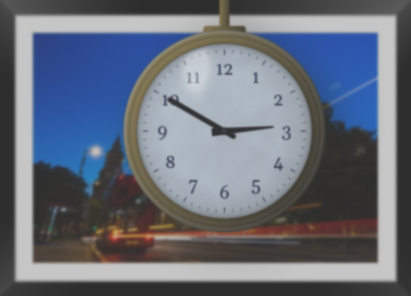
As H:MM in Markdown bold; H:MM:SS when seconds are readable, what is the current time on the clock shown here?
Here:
**2:50**
